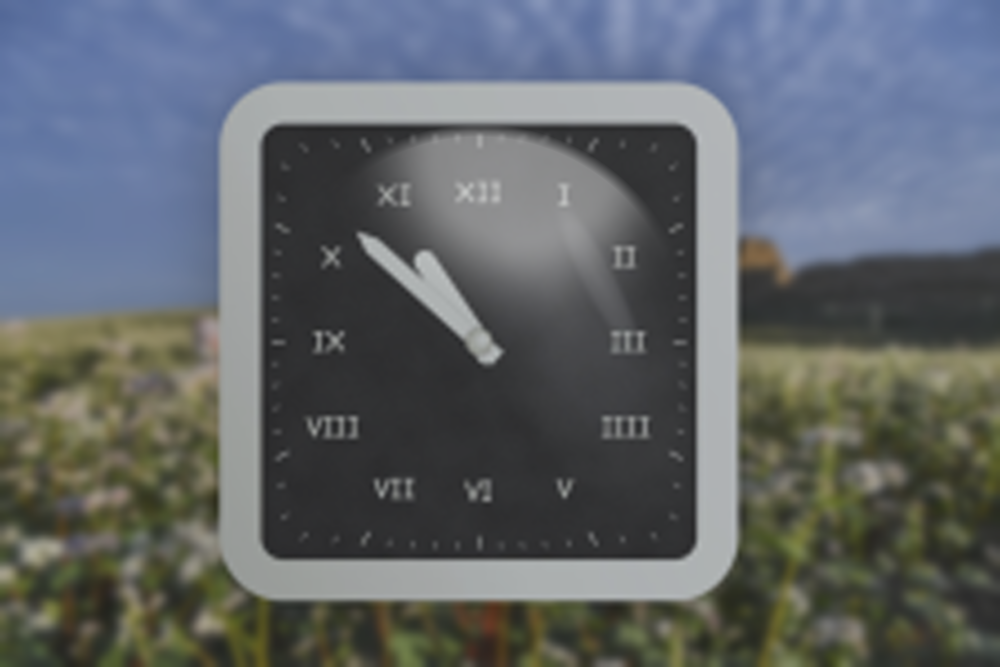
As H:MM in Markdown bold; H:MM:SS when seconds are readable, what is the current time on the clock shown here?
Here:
**10:52**
